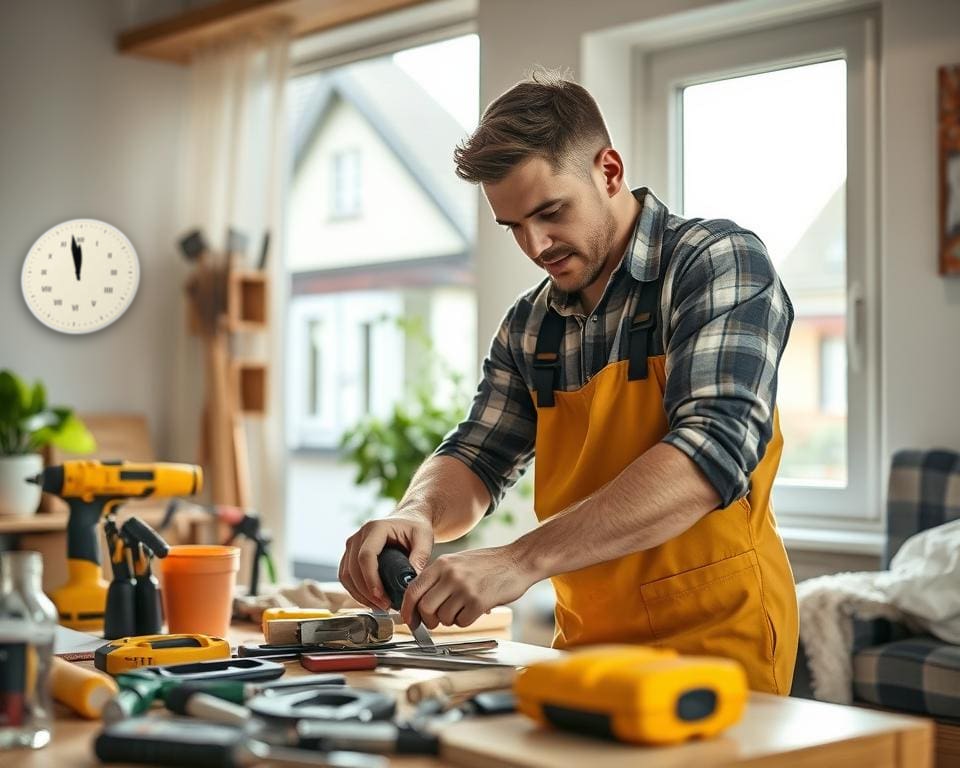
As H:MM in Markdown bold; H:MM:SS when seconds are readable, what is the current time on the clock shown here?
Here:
**11:58**
